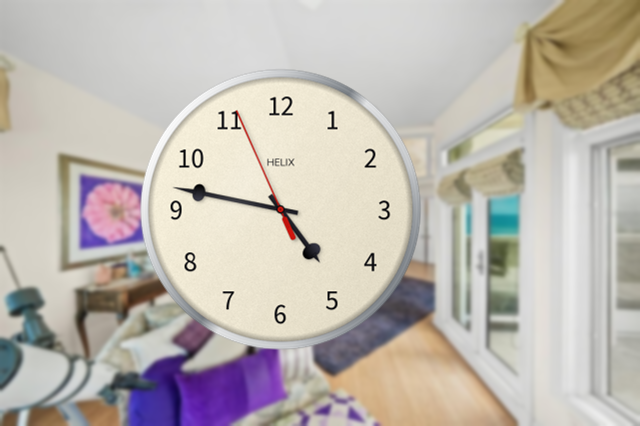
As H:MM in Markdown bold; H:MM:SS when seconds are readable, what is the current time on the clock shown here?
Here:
**4:46:56**
